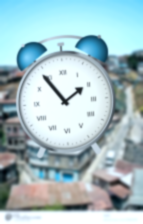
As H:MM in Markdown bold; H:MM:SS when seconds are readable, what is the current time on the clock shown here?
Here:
**1:54**
